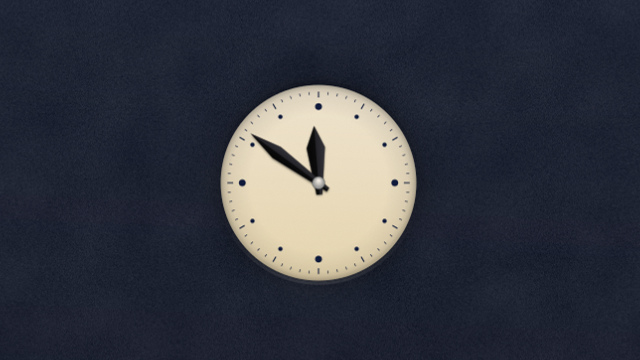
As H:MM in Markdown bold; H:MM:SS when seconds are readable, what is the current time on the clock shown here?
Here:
**11:51**
